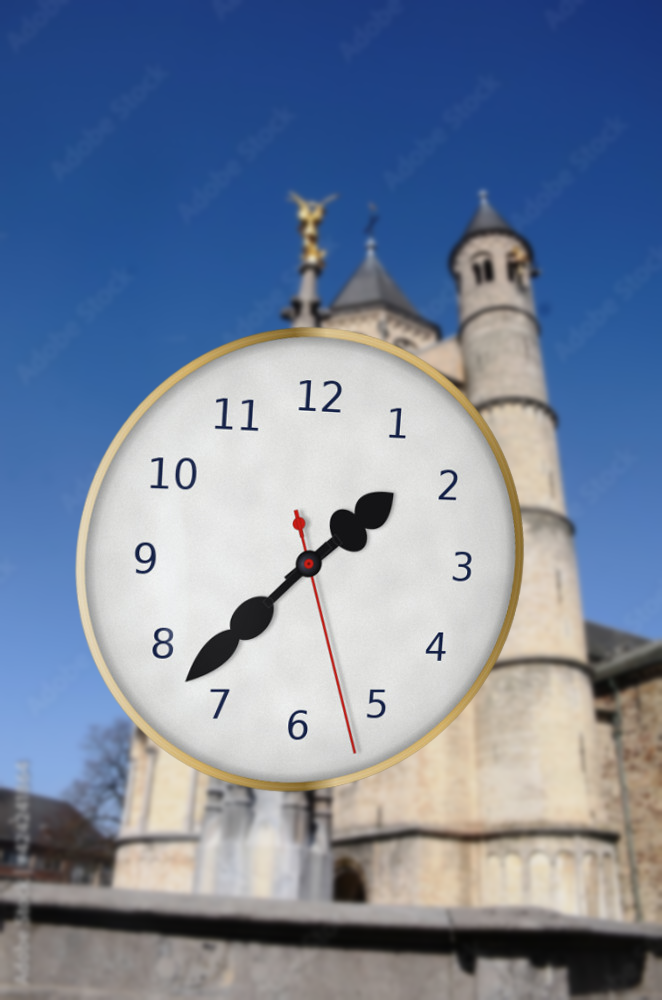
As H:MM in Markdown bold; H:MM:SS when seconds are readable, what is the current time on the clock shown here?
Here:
**1:37:27**
